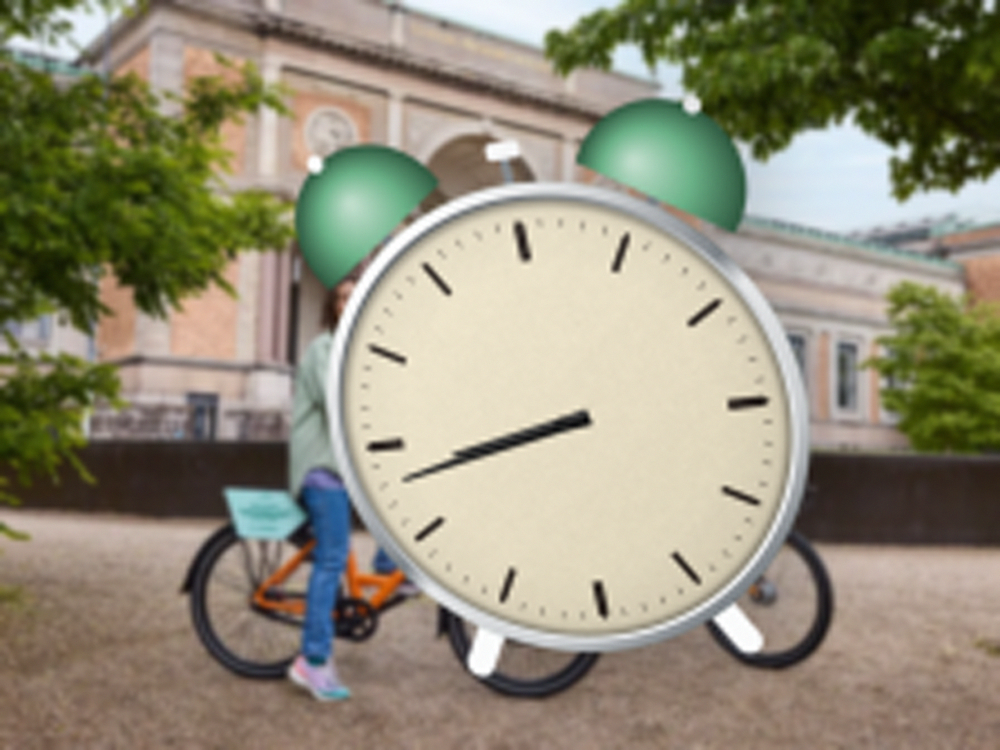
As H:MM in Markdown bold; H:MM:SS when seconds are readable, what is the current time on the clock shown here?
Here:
**8:43**
